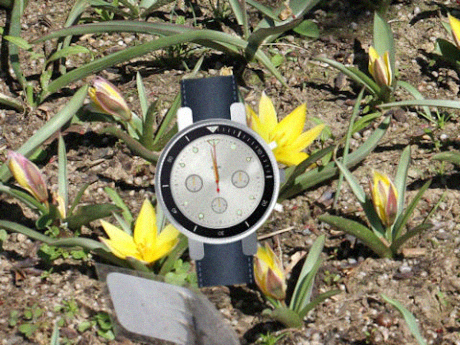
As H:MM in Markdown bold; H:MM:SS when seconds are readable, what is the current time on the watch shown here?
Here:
**11:59**
